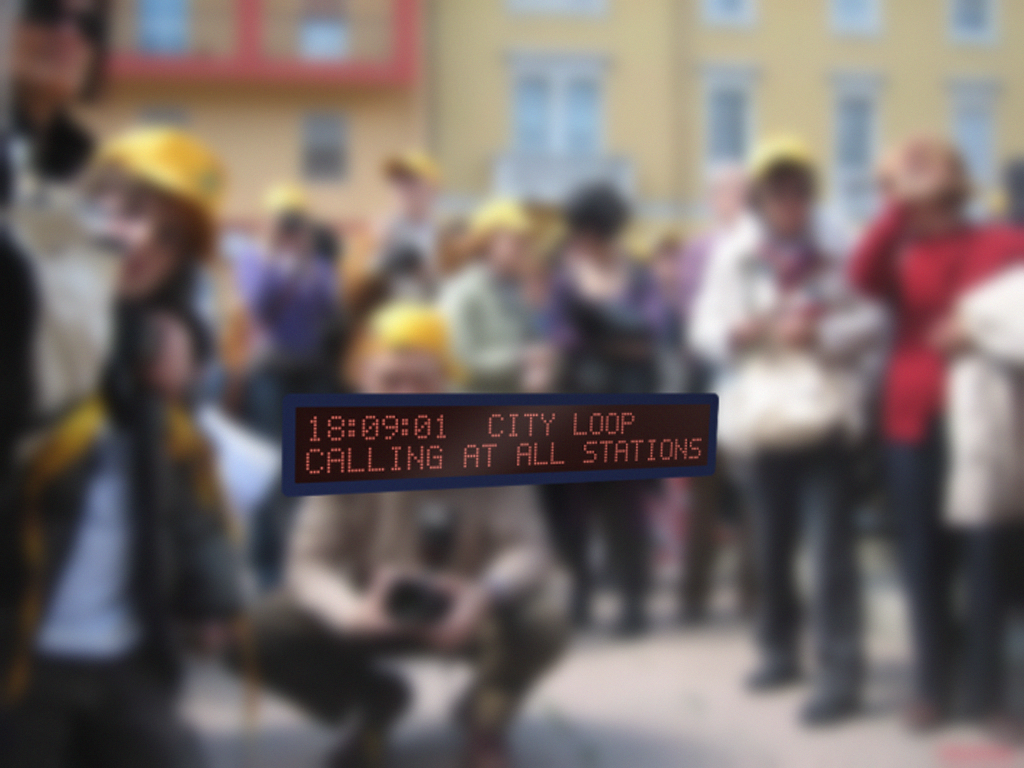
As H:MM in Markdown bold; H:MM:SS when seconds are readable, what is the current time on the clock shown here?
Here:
**18:09:01**
